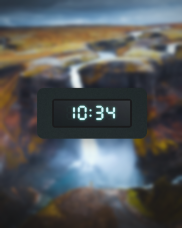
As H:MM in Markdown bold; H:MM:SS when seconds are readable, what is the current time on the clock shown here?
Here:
**10:34**
